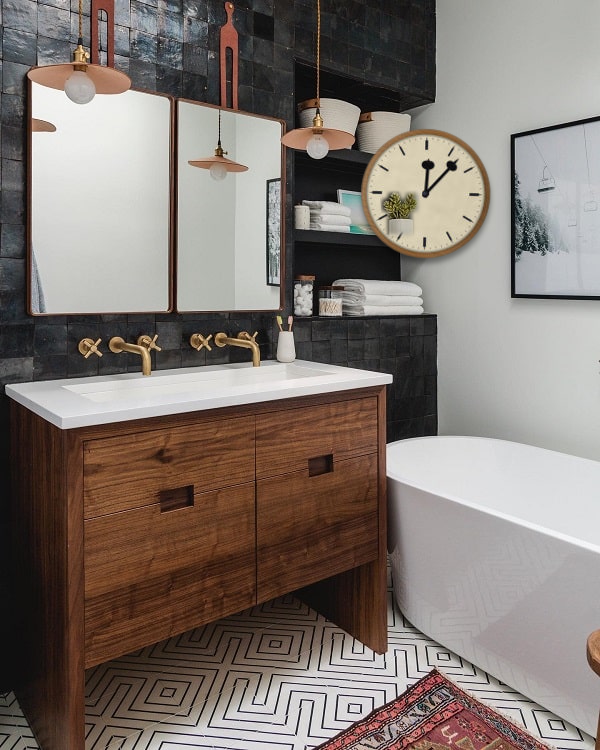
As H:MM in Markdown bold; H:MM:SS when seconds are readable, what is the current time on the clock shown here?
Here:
**12:07**
